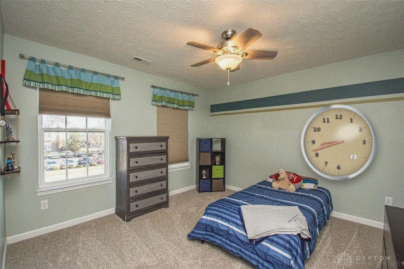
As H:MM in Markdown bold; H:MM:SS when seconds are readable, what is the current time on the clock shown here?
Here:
**8:42**
